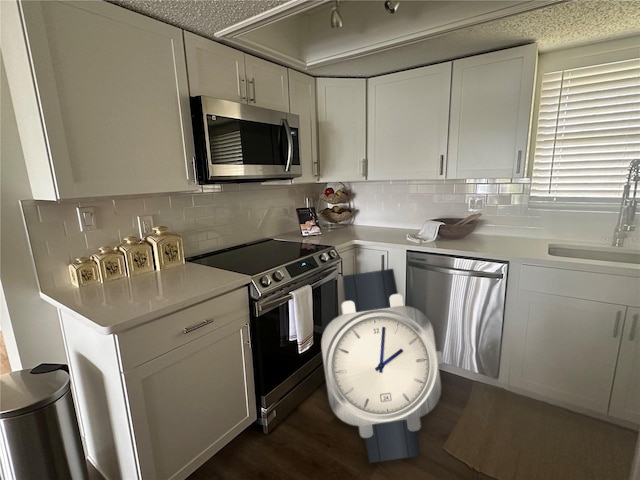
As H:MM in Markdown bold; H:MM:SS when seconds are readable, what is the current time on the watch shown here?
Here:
**2:02**
